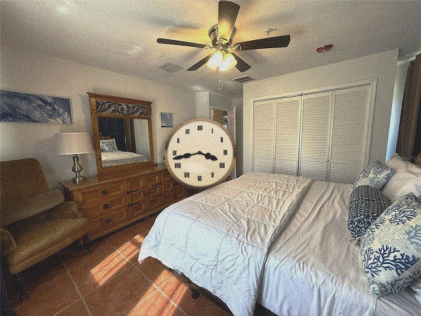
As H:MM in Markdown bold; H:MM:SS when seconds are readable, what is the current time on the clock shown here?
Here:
**3:43**
